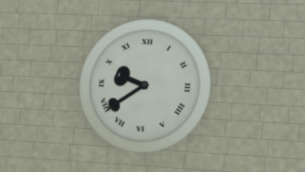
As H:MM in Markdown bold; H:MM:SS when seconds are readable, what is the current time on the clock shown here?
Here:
**9:39**
